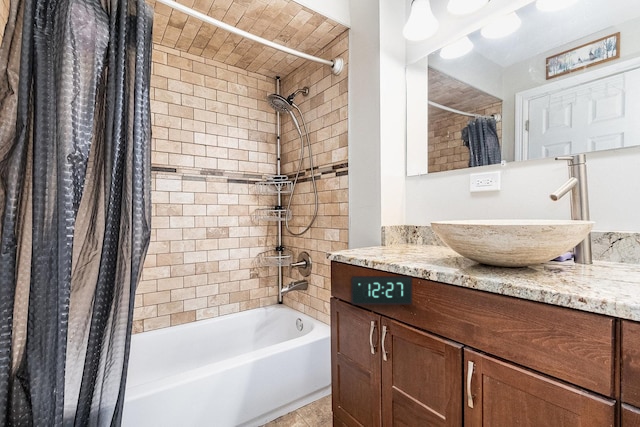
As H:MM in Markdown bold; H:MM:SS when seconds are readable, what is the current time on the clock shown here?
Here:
**12:27**
